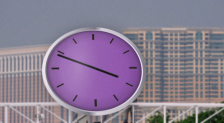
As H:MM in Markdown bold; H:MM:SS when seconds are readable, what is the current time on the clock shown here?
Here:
**3:49**
